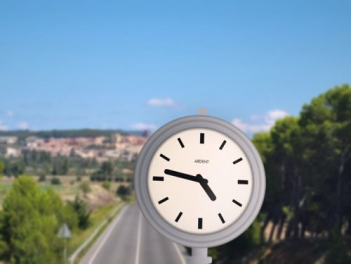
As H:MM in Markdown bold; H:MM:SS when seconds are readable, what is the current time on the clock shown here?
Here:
**4:47**
